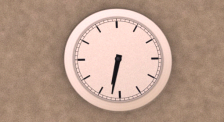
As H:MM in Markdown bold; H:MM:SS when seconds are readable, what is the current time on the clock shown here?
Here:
**6:32**
